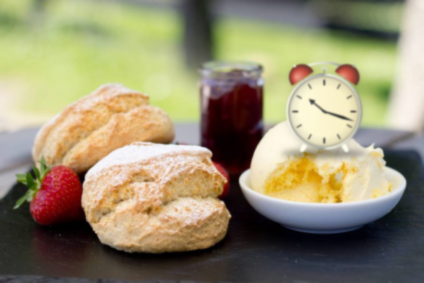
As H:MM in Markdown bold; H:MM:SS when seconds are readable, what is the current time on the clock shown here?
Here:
**10:18**
